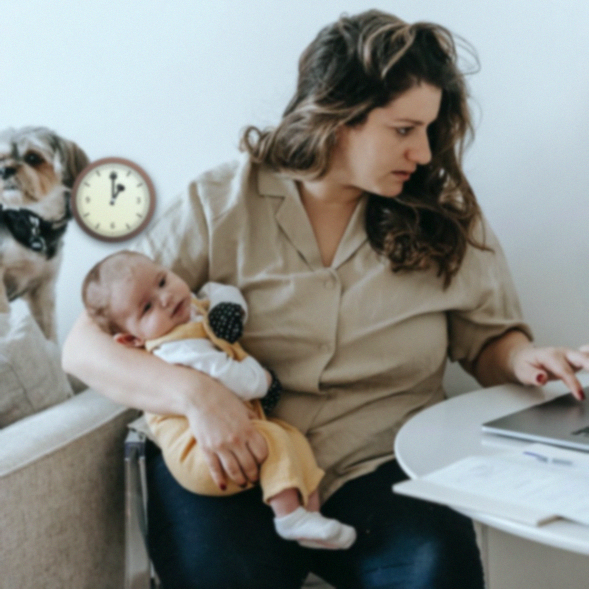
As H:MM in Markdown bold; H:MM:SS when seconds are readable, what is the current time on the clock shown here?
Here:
**1:00**
